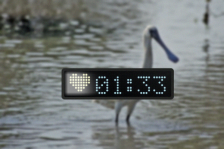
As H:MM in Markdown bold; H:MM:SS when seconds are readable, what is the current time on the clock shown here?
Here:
**1:33**
